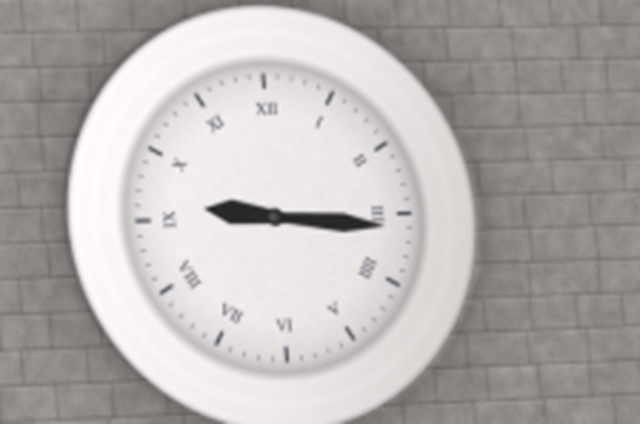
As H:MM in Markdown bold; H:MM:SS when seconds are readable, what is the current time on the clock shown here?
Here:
**9:16**
